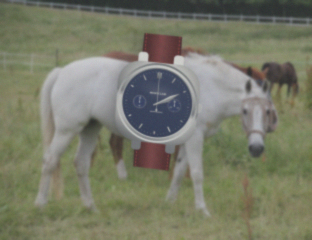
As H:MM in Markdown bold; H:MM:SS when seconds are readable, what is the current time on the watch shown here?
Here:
**2:10**
